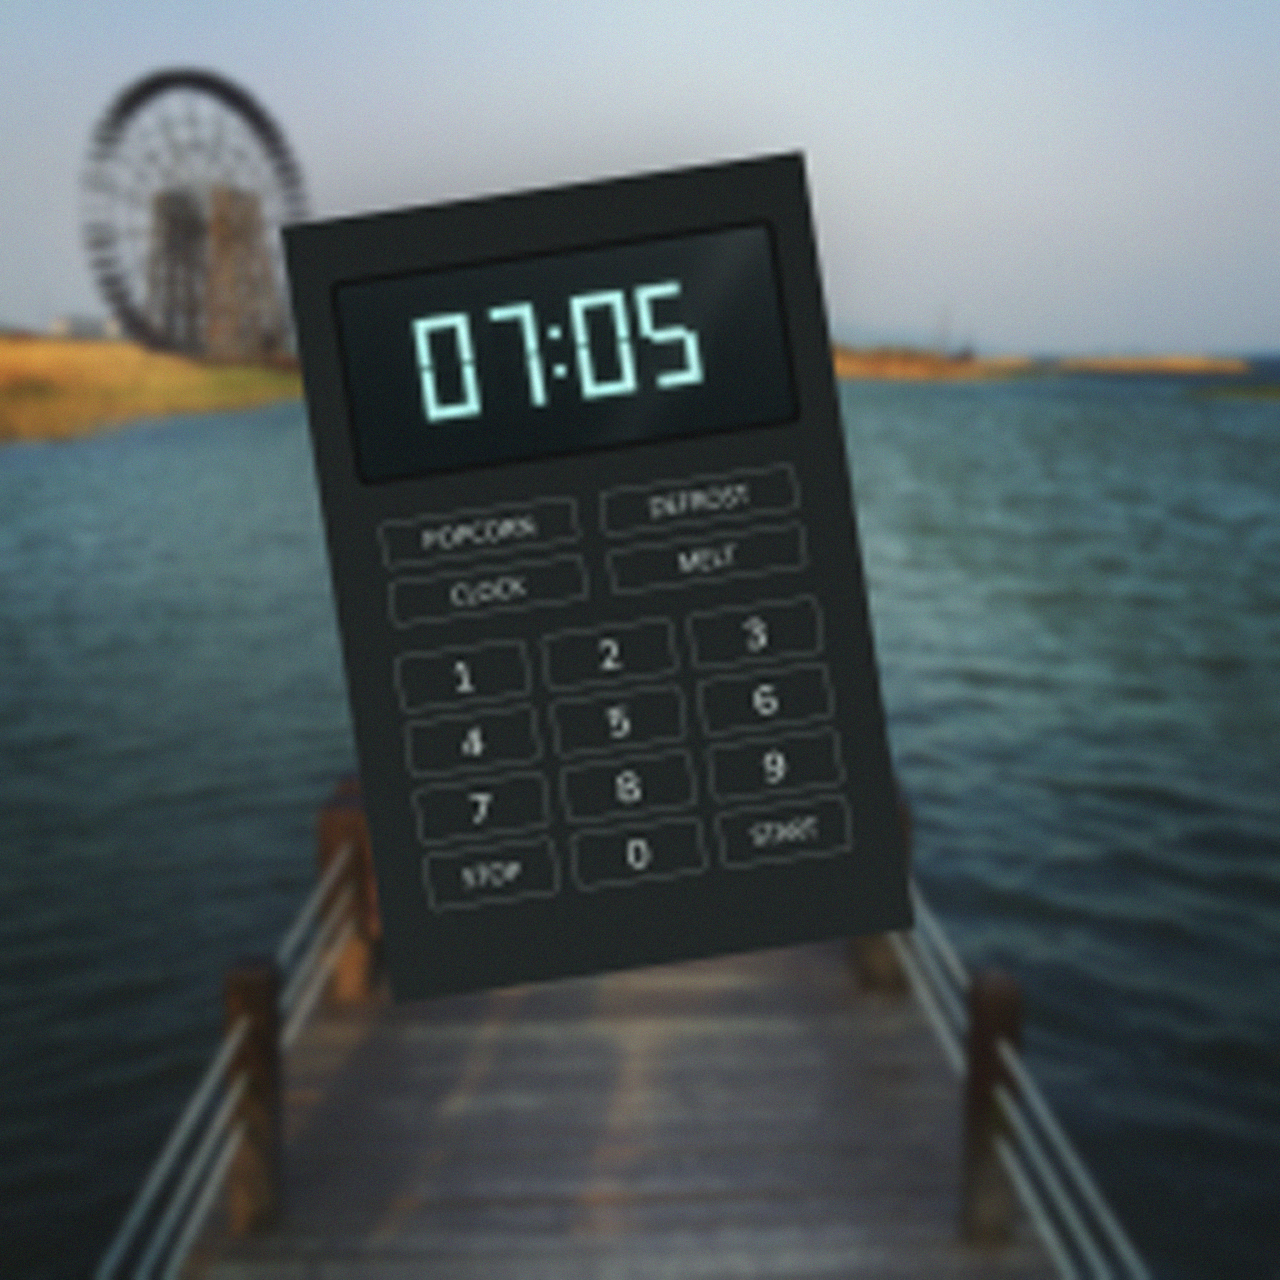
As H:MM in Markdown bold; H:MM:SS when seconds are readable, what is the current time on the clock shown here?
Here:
**7:05**
